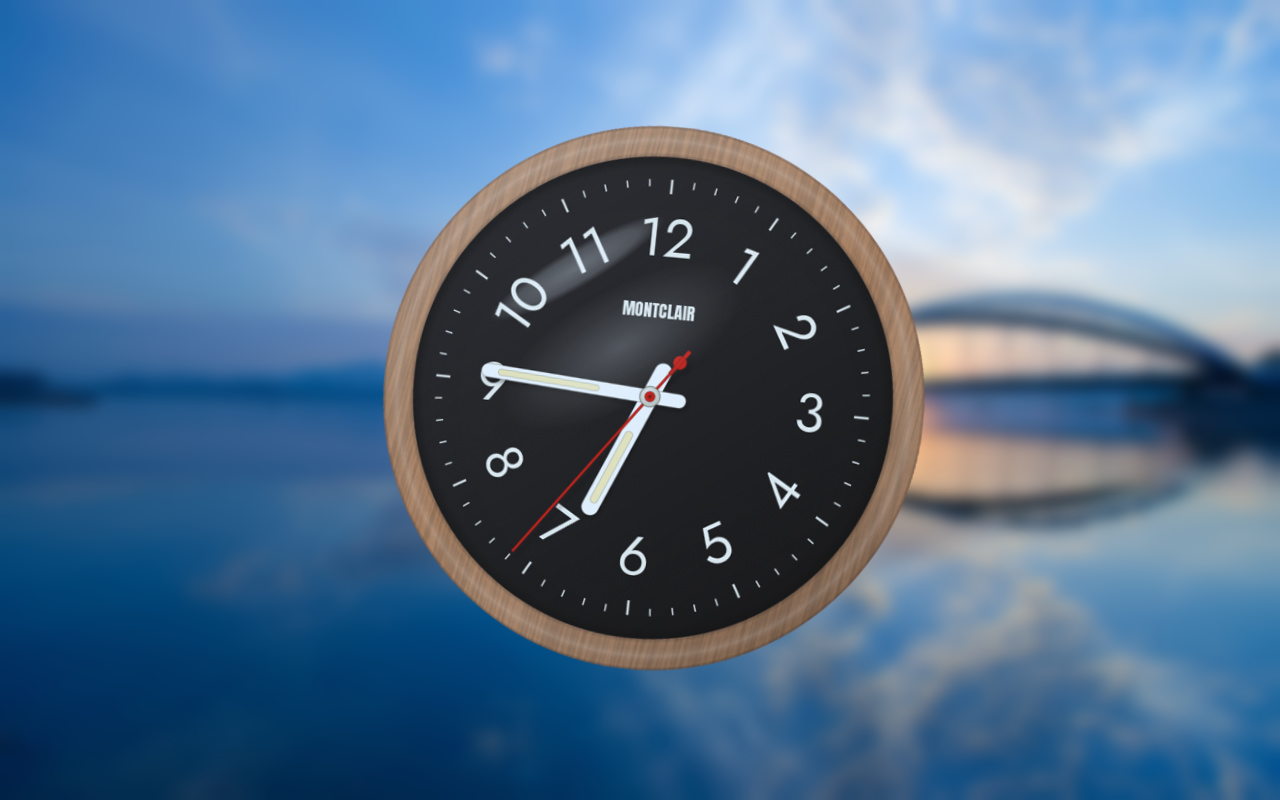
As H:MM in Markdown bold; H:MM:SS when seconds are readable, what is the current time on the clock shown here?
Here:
**6:45:36**
